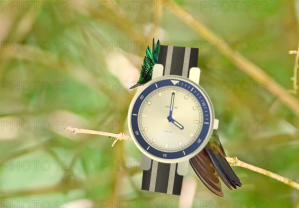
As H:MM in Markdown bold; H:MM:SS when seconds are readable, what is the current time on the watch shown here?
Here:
**4:00**
